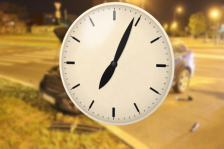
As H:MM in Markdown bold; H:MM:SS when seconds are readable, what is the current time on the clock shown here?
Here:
**7:04**
